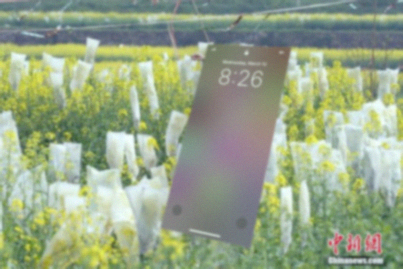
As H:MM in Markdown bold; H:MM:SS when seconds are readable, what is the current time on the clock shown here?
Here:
**8:26**
